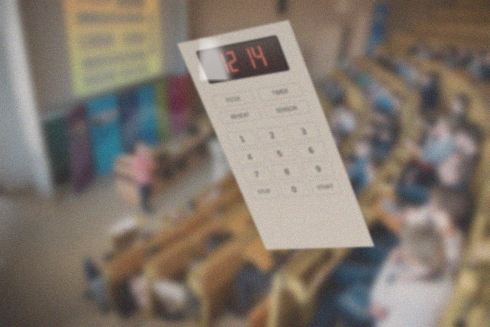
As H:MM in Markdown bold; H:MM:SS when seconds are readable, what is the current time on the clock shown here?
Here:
**12:14**
